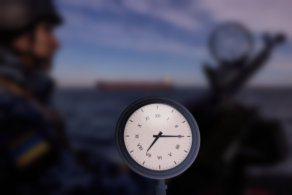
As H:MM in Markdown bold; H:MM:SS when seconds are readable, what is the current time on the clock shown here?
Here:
**7:15**
